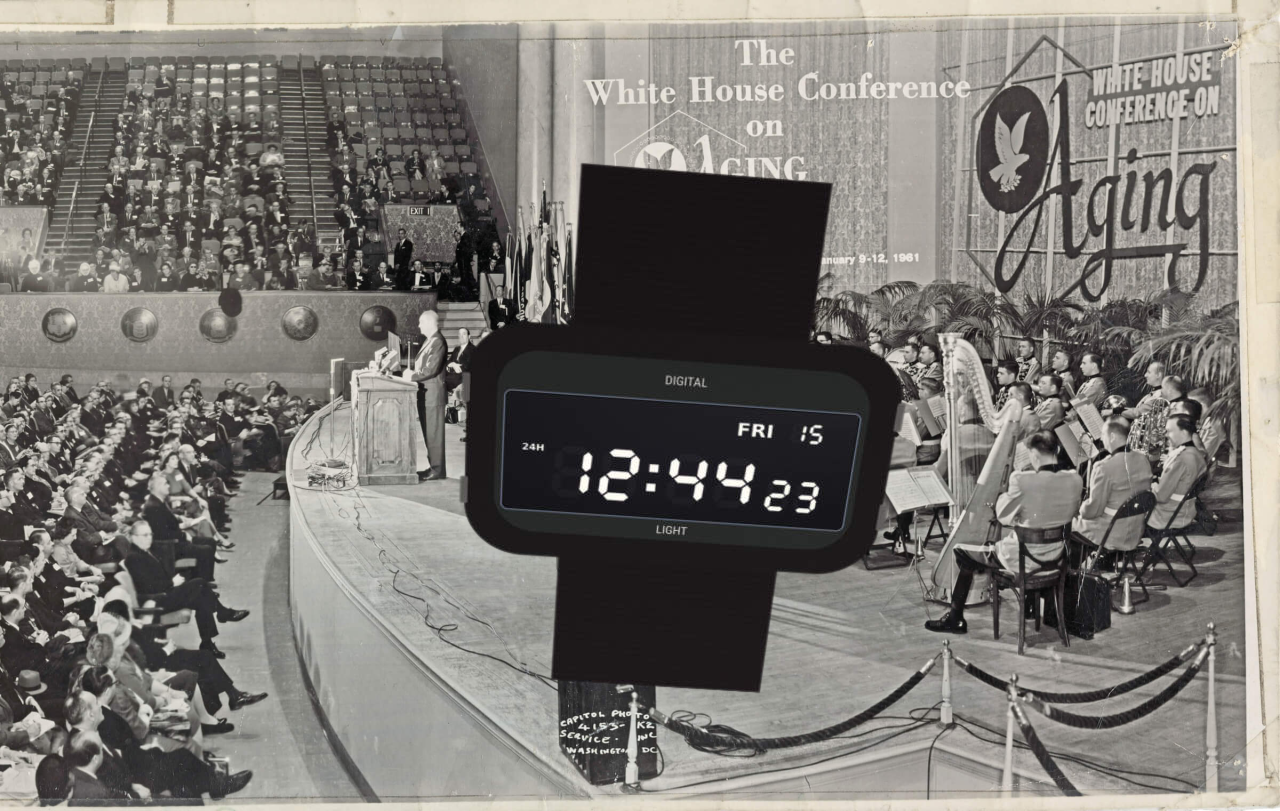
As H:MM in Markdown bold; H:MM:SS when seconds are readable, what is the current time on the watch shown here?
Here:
**12:44:23**
